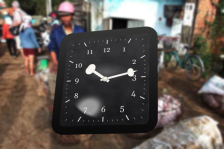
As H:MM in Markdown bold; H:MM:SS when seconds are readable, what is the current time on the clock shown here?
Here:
**10:13**
